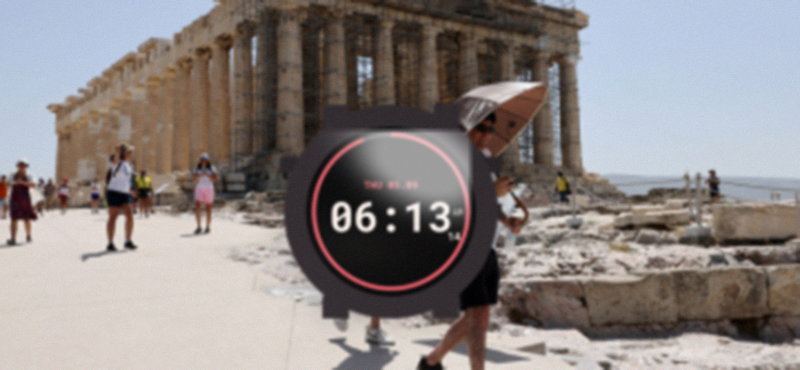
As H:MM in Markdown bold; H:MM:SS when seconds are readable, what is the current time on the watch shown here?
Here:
**6:13**
